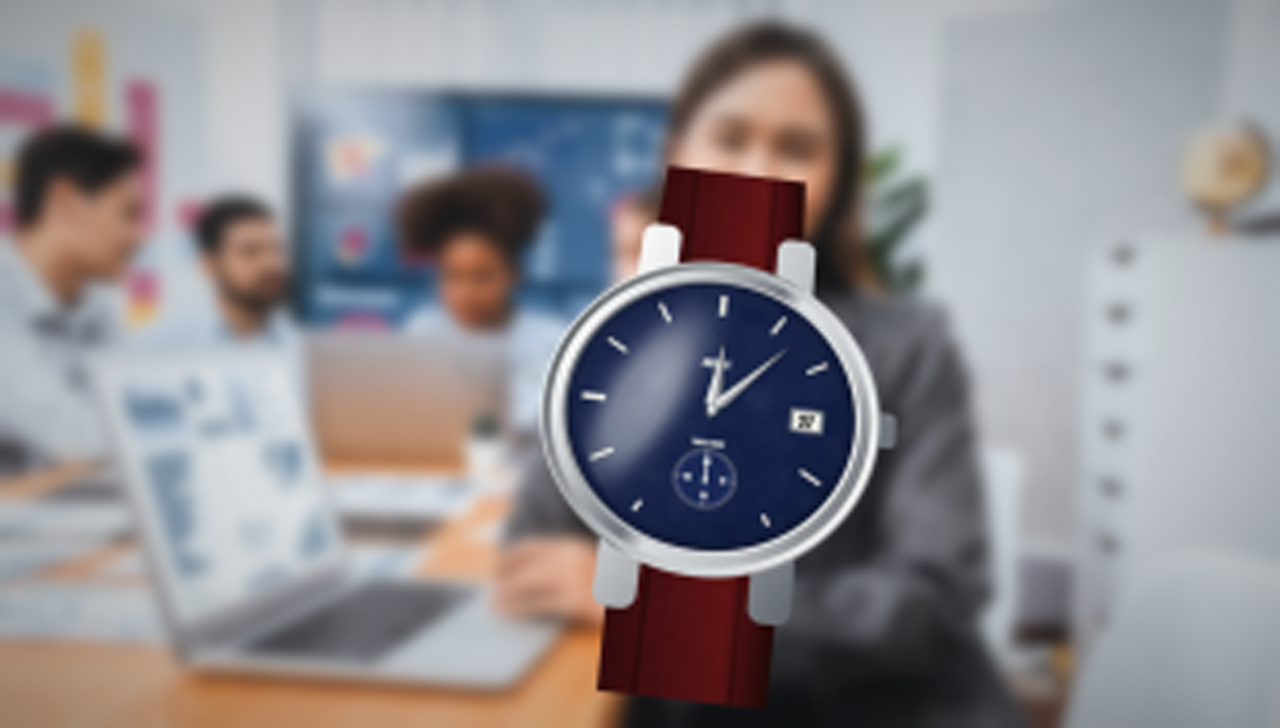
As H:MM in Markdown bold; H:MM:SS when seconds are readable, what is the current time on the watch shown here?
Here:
**12:07**
